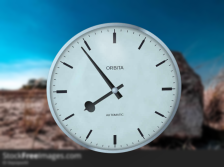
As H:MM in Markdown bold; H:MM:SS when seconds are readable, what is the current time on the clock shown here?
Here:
**7:54**
